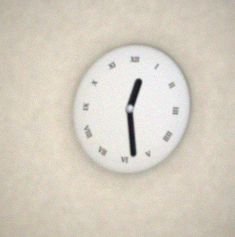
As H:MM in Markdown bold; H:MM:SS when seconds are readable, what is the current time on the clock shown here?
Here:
**12:28**
